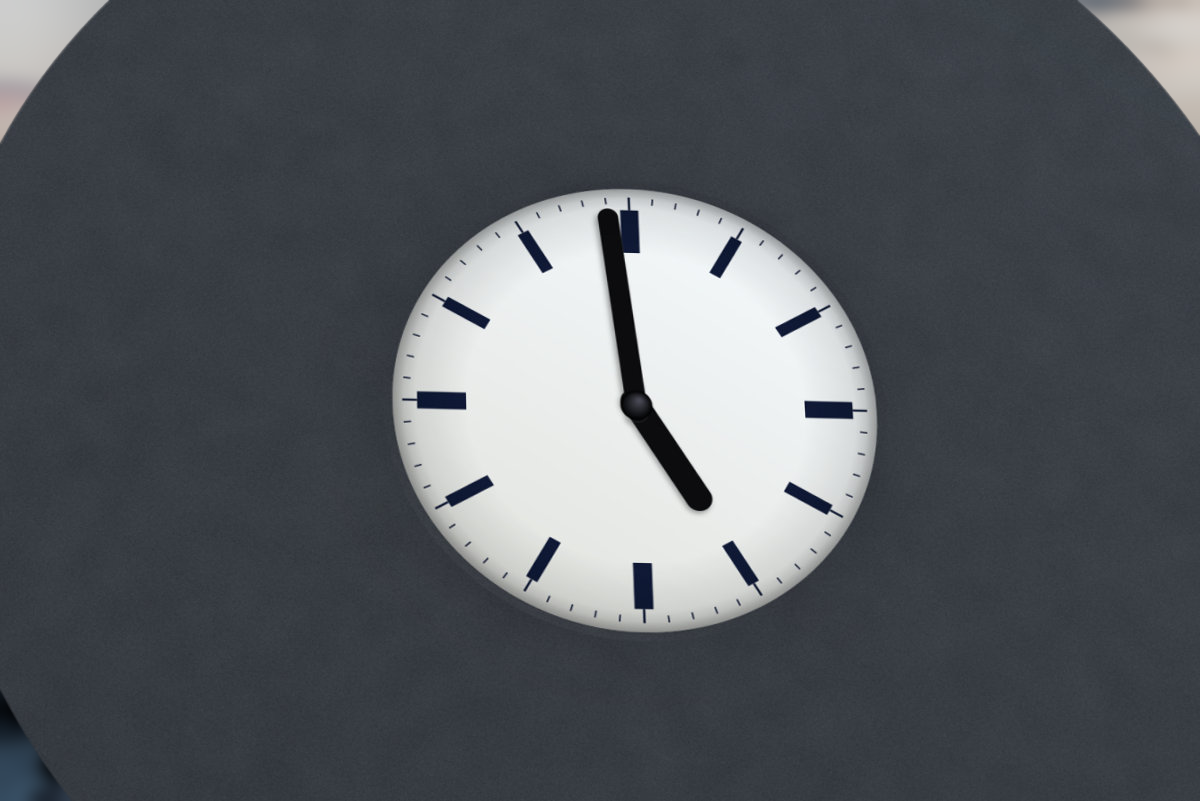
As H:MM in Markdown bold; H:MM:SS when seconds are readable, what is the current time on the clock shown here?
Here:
**4:59**
